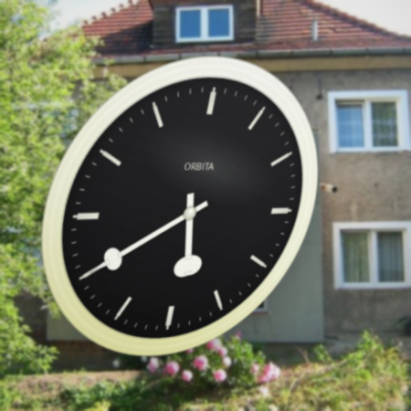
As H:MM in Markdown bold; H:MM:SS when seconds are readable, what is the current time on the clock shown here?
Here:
**5:40**
